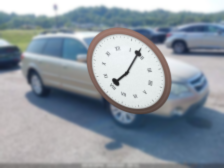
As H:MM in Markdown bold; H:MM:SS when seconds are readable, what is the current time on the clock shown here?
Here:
**8:08**
